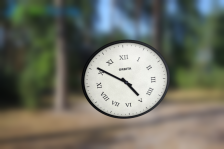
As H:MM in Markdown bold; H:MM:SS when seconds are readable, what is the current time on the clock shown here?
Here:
**4:51**
